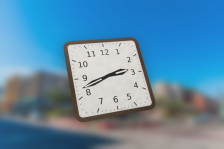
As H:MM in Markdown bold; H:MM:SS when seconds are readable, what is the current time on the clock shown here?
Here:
**2:42**
